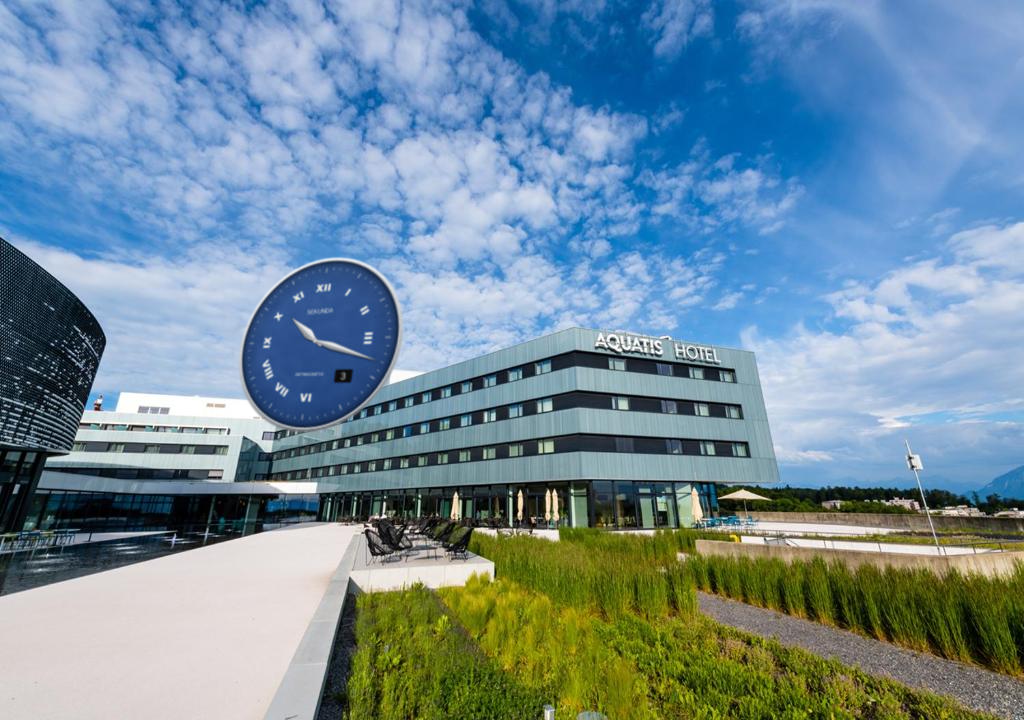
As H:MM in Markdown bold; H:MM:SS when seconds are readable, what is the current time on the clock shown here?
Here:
**10:18**
